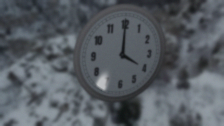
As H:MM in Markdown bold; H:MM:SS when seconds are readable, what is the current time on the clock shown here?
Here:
**4:00**
